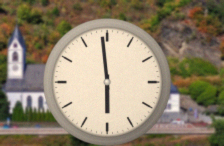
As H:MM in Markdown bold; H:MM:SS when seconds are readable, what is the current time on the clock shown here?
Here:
**5:59**
